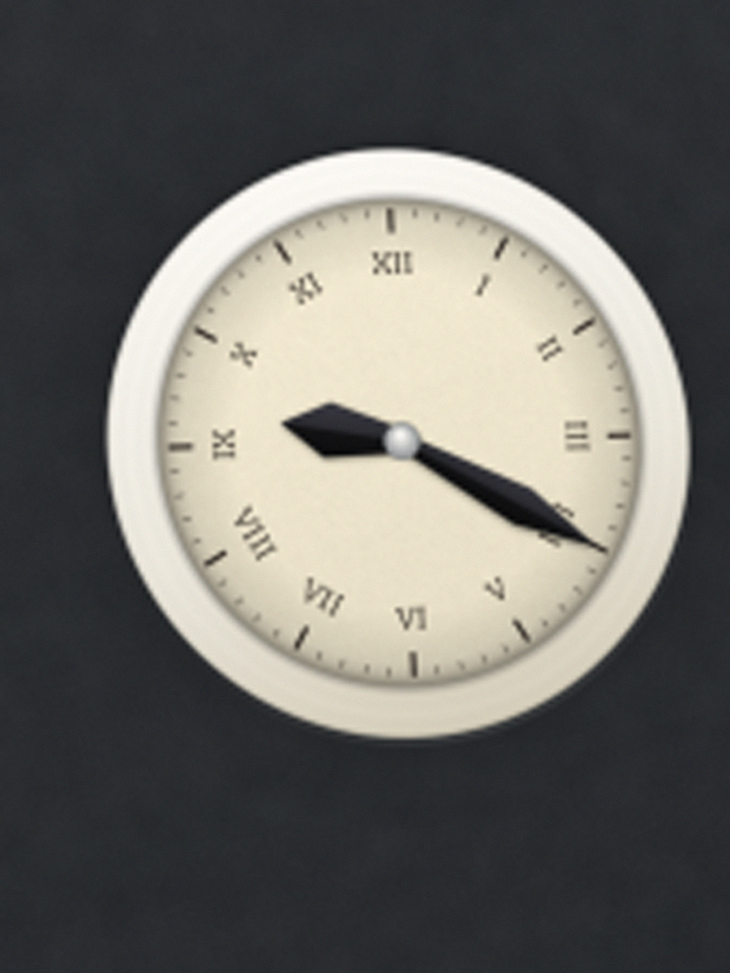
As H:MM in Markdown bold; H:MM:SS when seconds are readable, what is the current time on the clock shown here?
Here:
**9:20**
